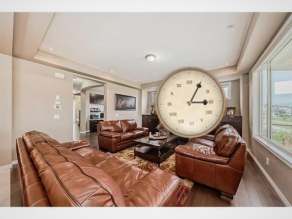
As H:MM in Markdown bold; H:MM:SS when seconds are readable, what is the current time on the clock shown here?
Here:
**3:05**
